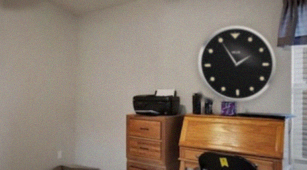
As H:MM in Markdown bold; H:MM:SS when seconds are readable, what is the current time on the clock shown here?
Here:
**1:55**
